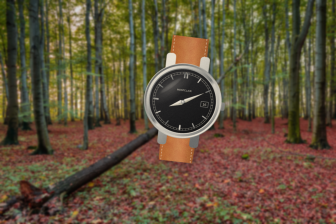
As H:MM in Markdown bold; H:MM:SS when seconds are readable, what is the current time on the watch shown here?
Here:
**8:10**
